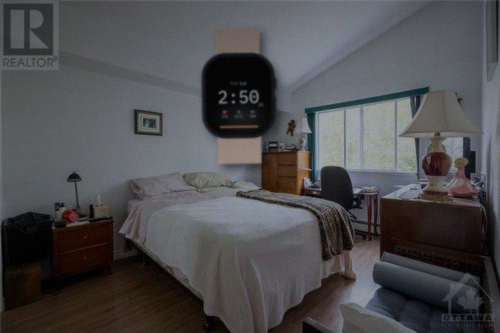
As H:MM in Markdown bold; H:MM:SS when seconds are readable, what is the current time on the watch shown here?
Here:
**2:50**
